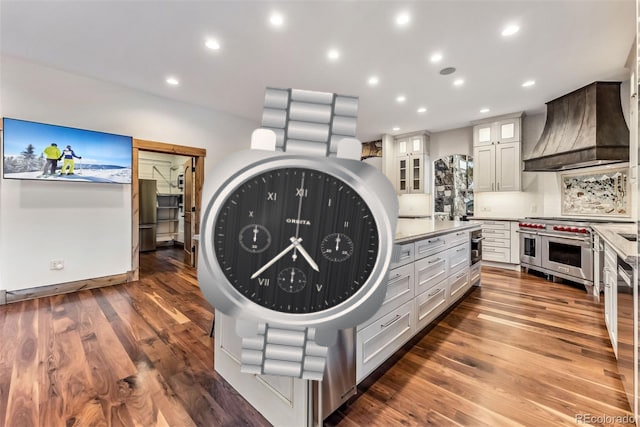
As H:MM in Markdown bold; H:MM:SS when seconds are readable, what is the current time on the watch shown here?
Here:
**4:37**
